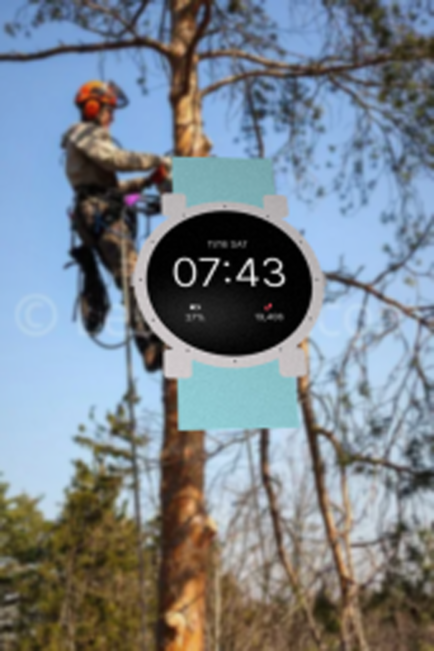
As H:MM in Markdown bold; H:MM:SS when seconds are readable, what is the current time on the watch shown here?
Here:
**7:43**
